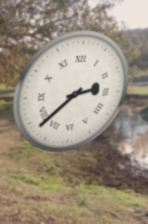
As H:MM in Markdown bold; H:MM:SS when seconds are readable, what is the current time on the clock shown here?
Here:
**2:38**
